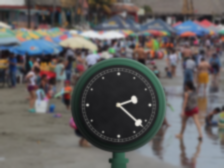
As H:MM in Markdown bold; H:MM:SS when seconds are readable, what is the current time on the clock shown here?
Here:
**2:22**
